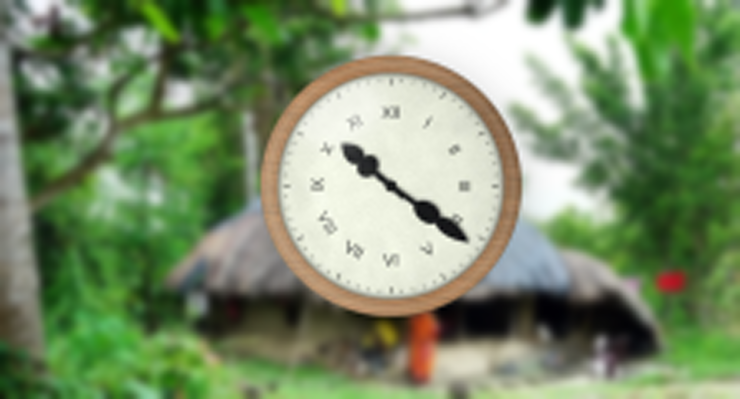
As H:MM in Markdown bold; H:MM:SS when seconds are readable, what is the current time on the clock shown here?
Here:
**10:21**
